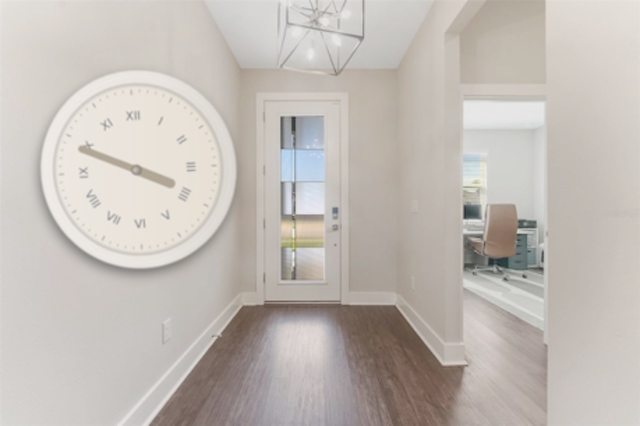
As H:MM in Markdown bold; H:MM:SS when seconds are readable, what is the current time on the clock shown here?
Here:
**3:49**
